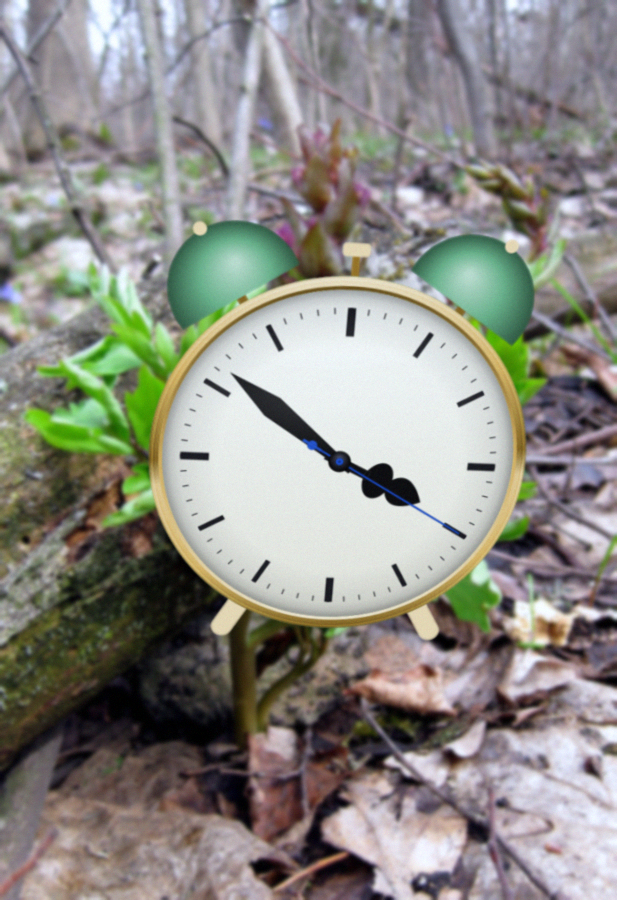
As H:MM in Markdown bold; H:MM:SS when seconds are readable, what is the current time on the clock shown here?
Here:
**3:51:20**
